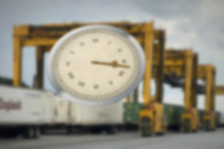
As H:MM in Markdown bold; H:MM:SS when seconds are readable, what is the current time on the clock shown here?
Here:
**3:17**
